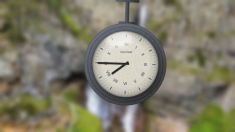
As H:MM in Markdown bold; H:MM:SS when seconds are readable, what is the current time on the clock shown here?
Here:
**7:45**
